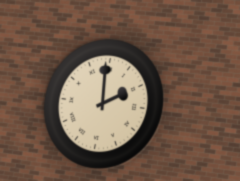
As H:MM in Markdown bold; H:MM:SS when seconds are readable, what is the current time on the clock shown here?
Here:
**1:59**
